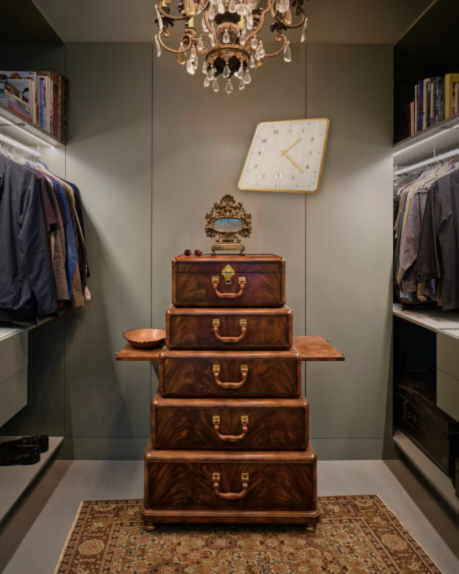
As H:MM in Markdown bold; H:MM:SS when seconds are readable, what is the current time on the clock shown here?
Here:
**1:22**
